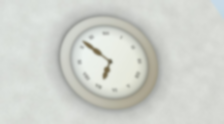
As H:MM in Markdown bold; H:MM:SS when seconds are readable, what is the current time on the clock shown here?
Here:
**6:52**
